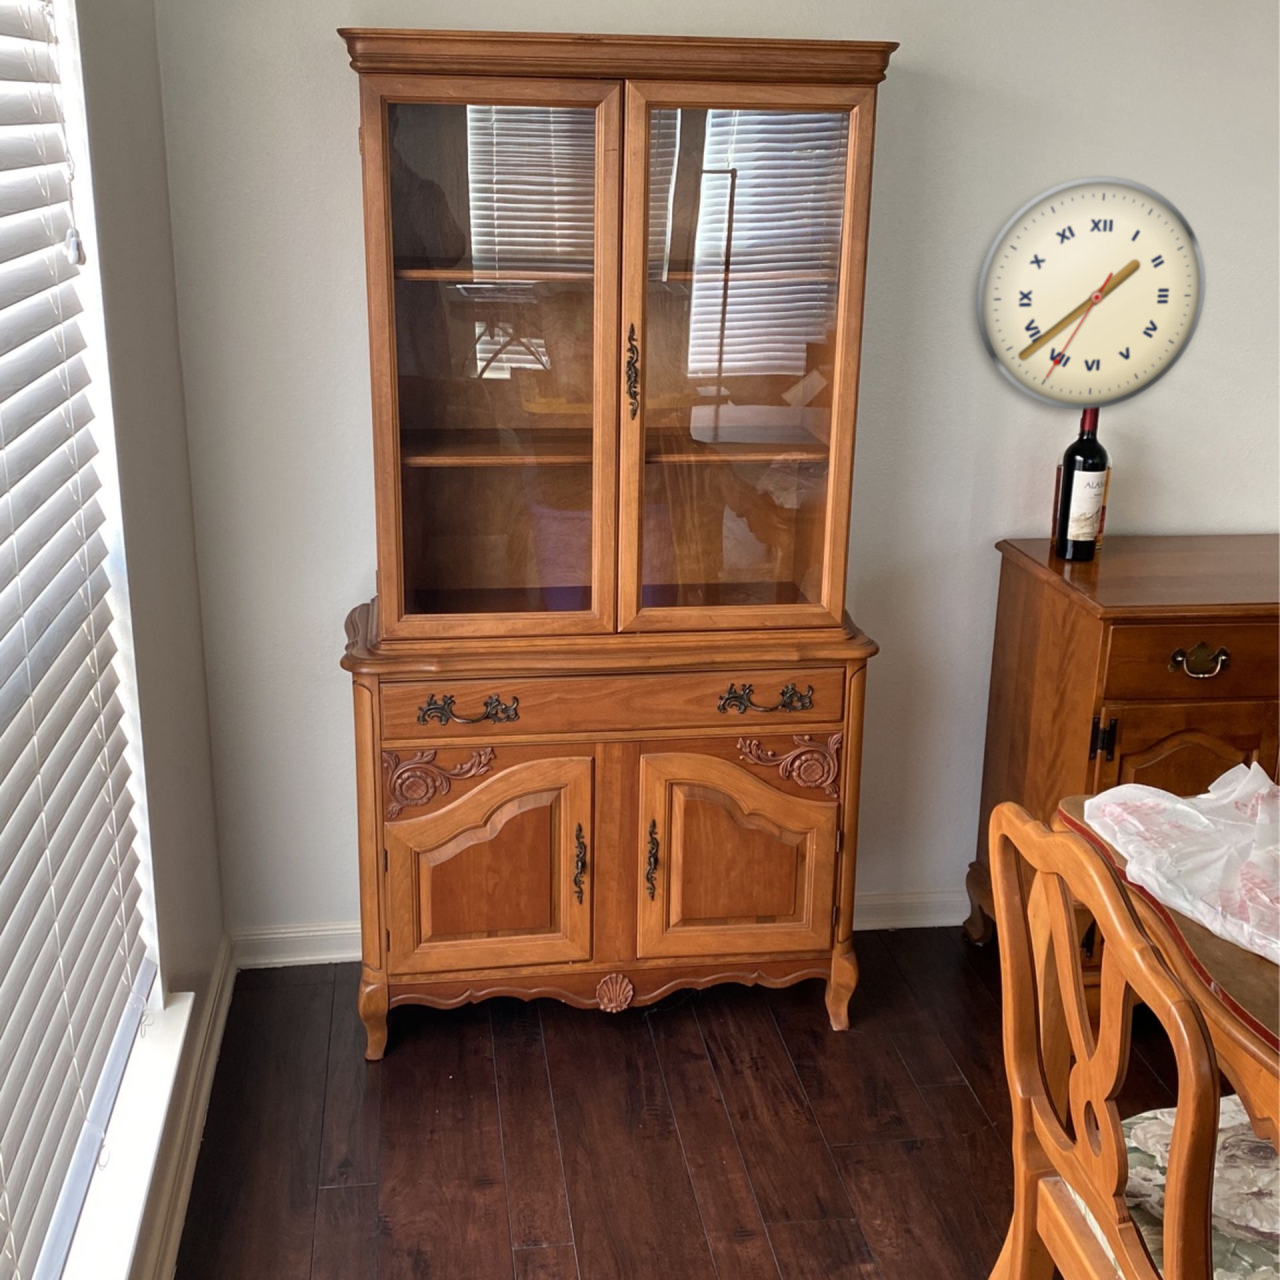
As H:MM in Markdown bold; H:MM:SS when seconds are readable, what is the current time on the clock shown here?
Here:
**1:38:35**
